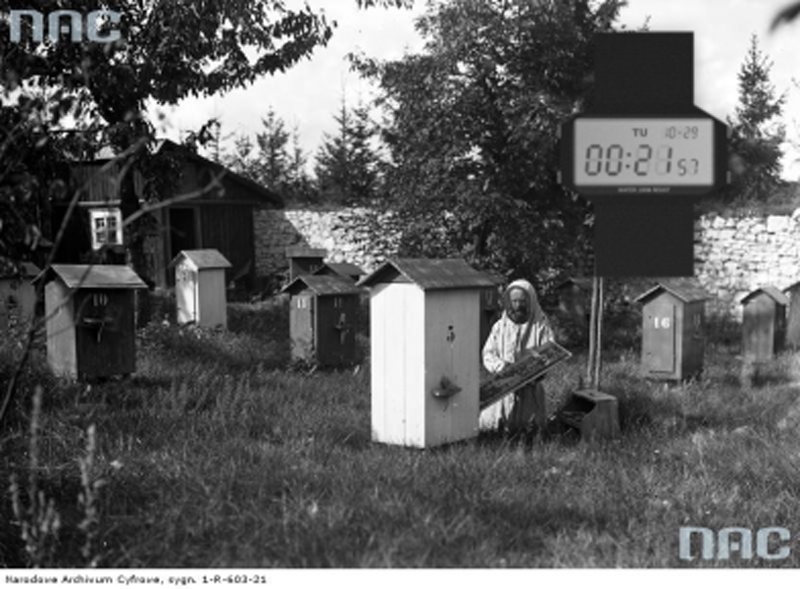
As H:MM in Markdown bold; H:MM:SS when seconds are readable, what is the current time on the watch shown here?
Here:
**0:21:57**
